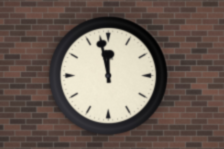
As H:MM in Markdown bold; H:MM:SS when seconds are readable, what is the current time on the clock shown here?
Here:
**11:58**
